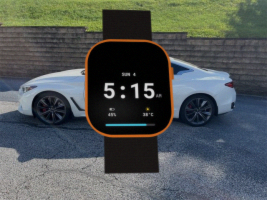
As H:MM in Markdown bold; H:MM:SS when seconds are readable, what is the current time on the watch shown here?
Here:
**5:15**
